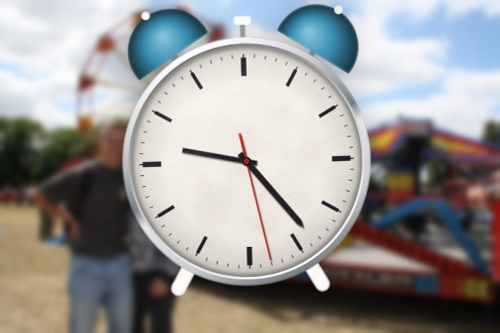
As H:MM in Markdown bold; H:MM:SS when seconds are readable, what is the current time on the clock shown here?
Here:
**9:23:28**
